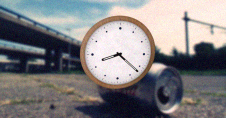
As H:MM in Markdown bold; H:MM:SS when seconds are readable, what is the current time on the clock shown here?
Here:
**8:22**
